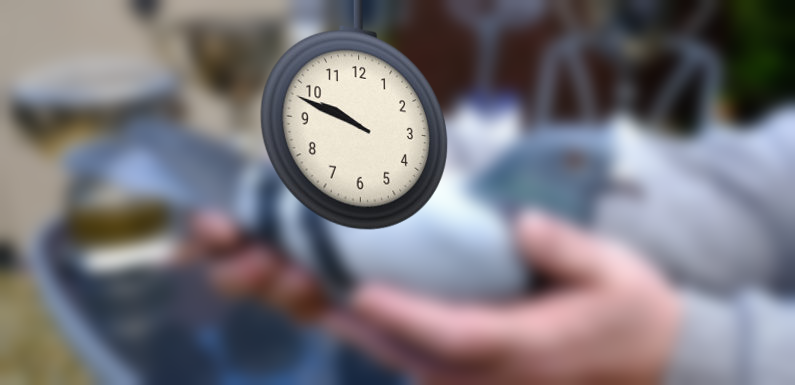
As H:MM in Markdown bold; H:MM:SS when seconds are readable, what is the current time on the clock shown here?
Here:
**9:48**
